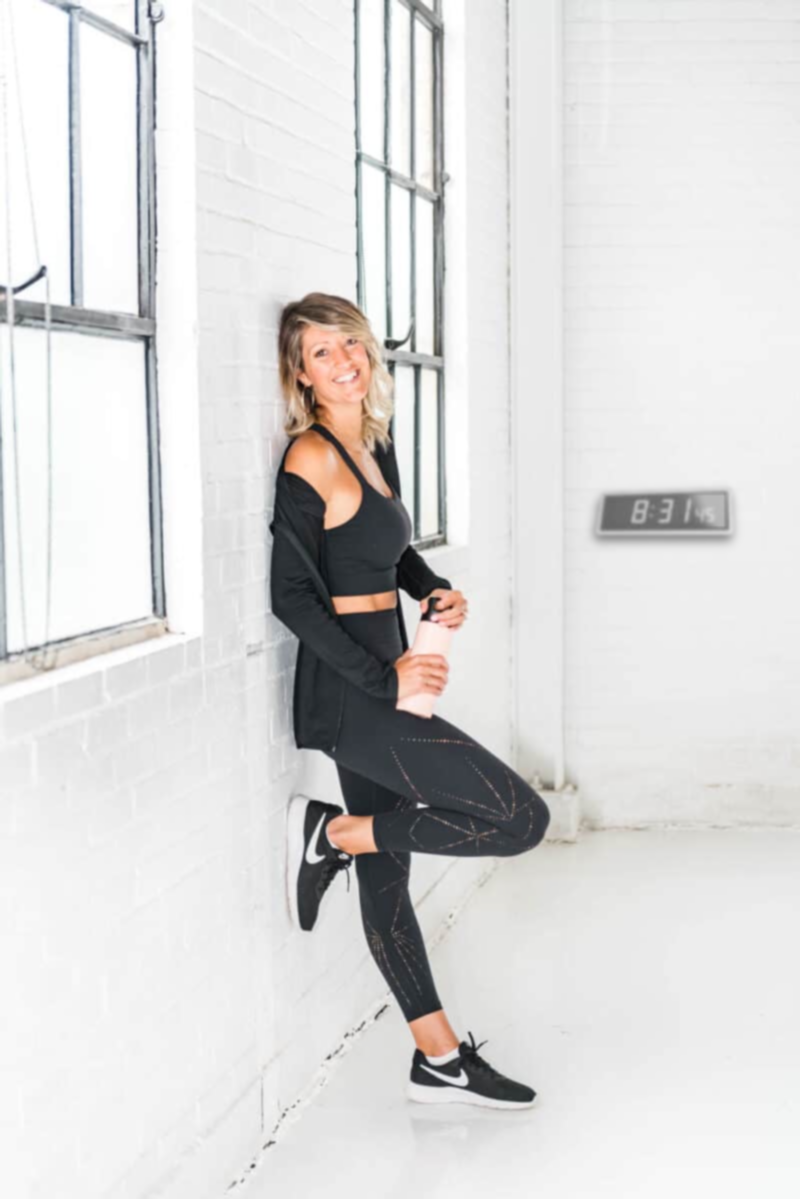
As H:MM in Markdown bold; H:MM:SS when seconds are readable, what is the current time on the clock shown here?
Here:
**8:31**
